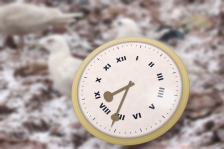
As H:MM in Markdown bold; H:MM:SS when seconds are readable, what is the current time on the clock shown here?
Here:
**8:36**
